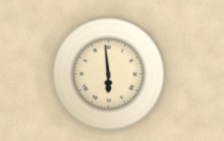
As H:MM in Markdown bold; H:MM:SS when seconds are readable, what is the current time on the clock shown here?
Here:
**5:59**
